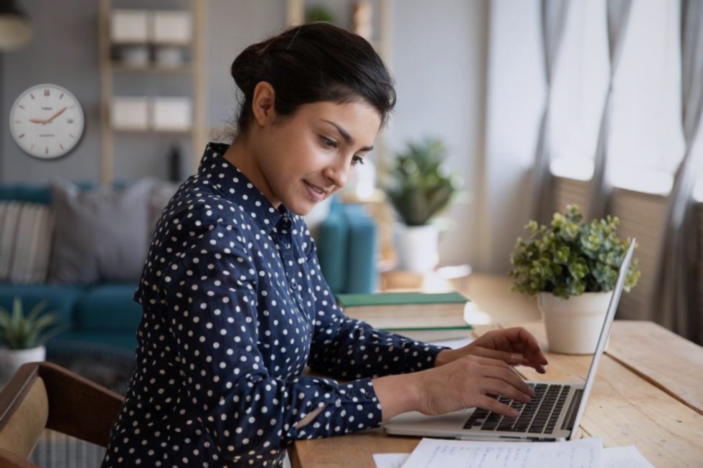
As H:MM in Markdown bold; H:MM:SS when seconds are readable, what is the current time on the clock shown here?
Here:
**9:09**
